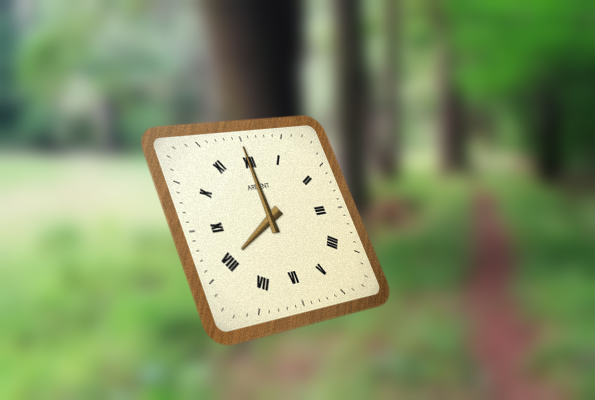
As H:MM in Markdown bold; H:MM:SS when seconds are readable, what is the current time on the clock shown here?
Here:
**8:00**
